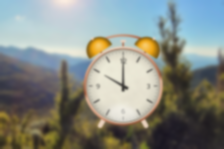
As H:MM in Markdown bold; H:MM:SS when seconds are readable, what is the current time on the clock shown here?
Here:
**10:00**
